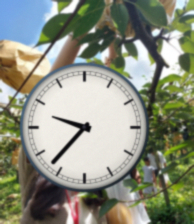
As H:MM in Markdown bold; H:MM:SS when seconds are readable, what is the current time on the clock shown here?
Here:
**9:37**
